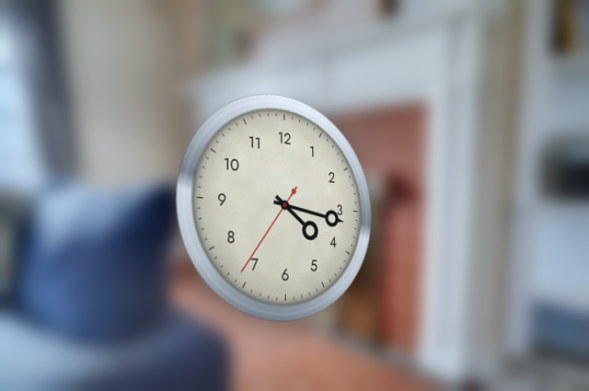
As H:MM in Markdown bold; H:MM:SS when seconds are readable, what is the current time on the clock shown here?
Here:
**4:16:36**
